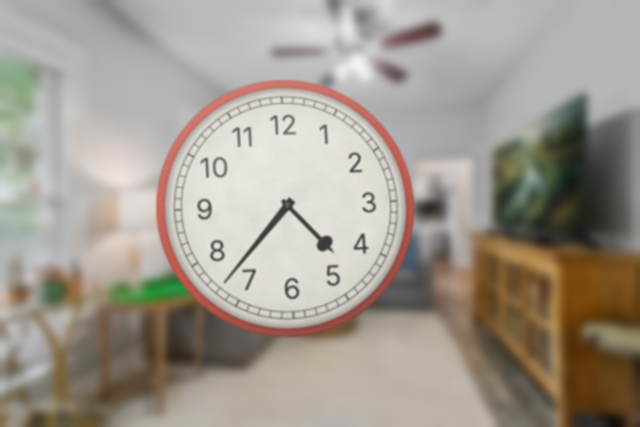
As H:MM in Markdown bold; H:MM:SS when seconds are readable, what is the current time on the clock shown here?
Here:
**4:37**
